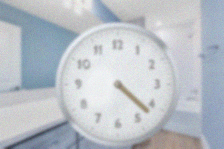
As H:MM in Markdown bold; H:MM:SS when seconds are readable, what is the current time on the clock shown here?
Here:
**4:22**
